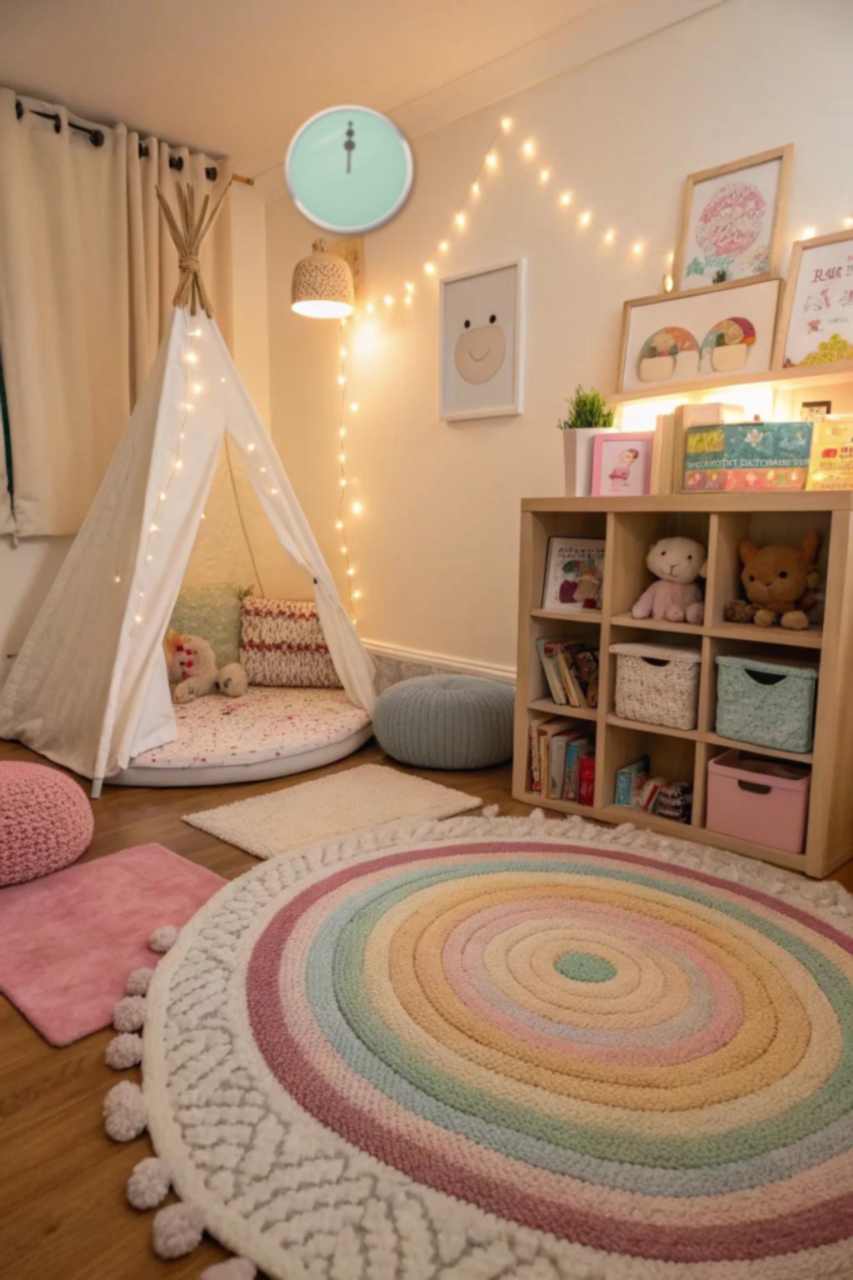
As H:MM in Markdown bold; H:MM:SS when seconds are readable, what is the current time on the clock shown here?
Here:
**12:00**
